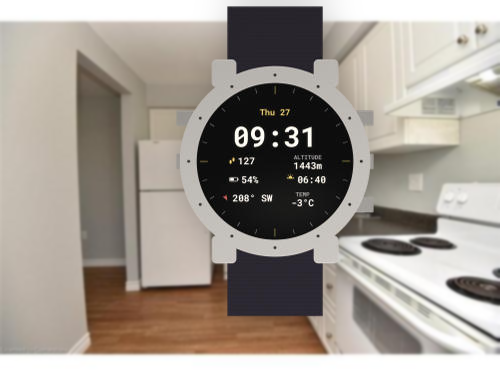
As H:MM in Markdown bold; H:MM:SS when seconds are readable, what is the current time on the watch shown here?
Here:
**9:31**
